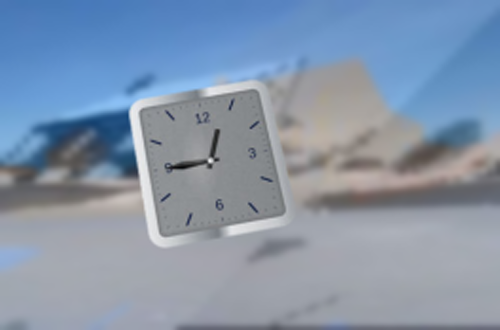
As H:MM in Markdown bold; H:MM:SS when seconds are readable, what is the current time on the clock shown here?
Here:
**12:45**
